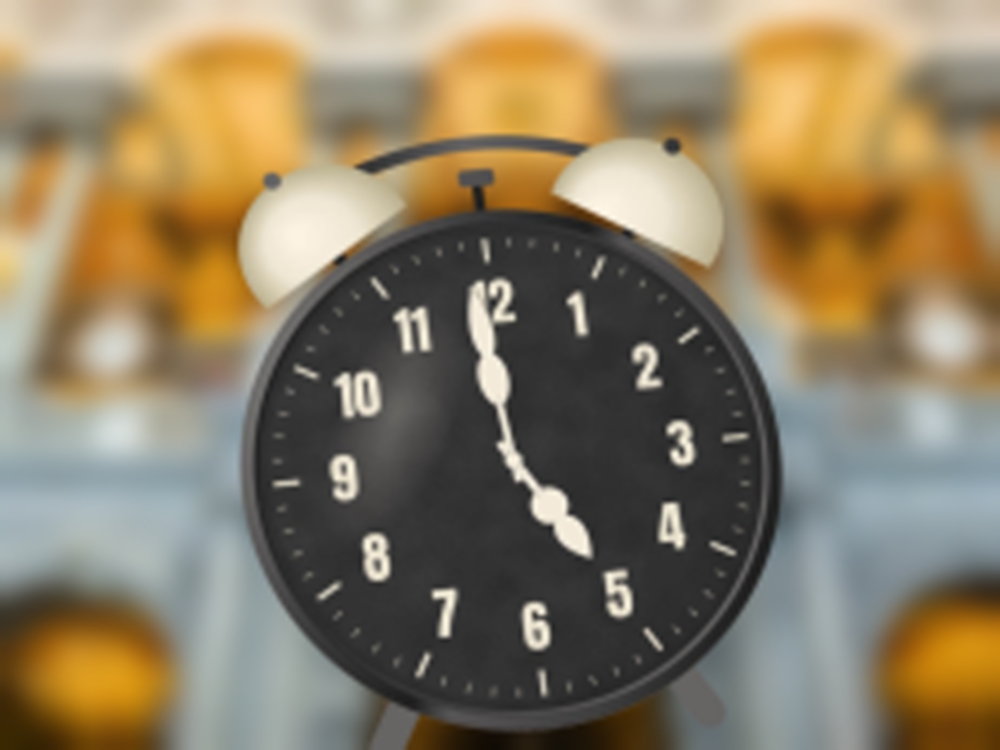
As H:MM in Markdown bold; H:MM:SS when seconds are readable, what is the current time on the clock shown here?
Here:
**4:59**
